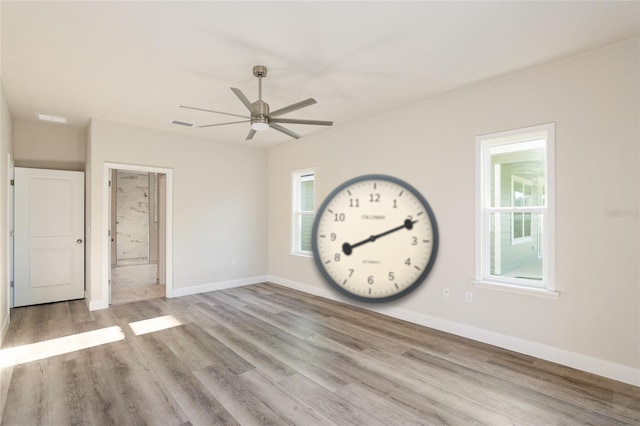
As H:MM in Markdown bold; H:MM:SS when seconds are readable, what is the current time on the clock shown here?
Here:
**8:11**
